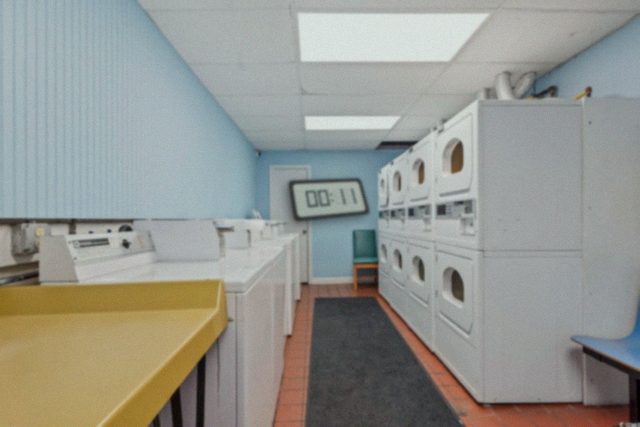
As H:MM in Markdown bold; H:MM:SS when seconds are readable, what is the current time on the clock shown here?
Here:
**0:11**
